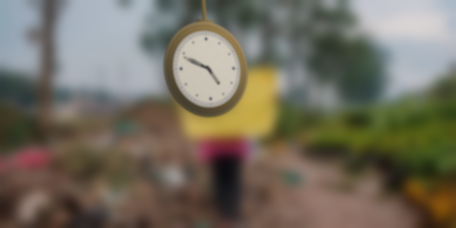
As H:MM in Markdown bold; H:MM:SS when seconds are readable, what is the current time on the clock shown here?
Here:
**4:49**
